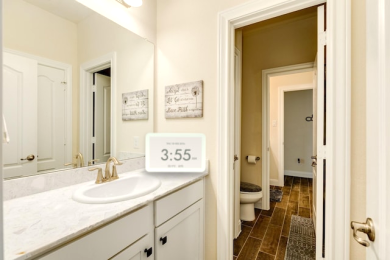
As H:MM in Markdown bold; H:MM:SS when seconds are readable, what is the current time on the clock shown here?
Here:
**3:55**
